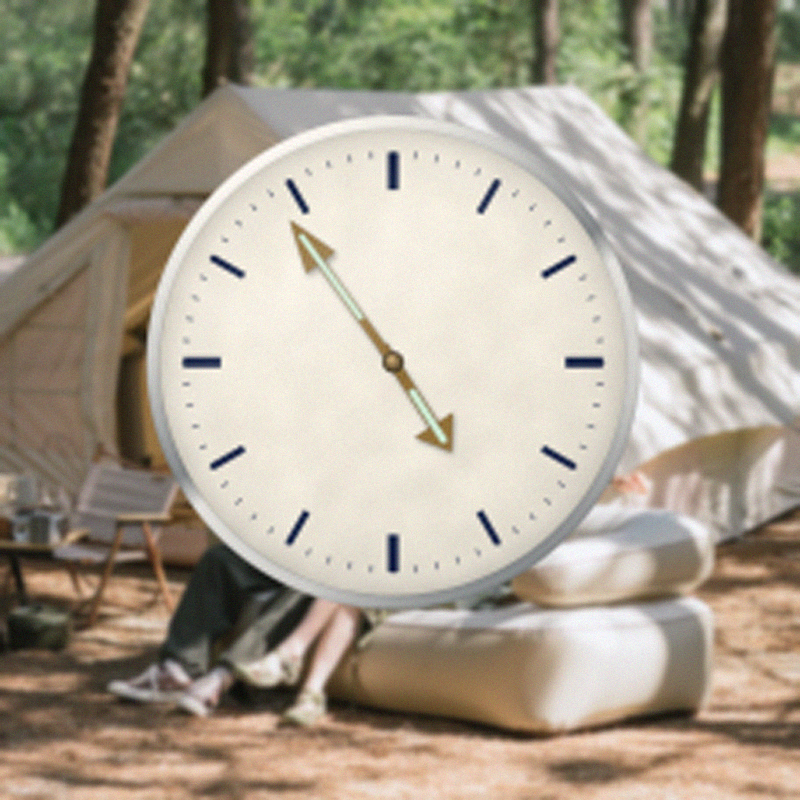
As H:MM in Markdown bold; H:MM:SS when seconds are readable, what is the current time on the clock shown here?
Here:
**4:54**
